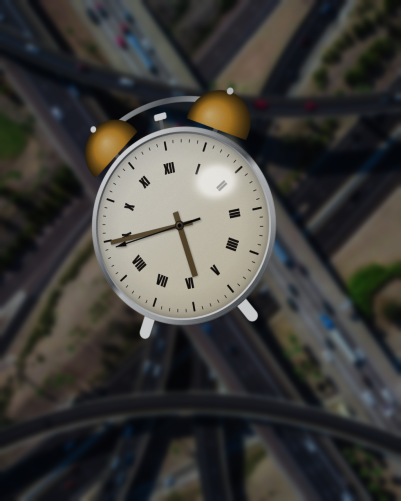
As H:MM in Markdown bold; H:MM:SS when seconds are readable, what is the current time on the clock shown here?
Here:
**5:44:44**
